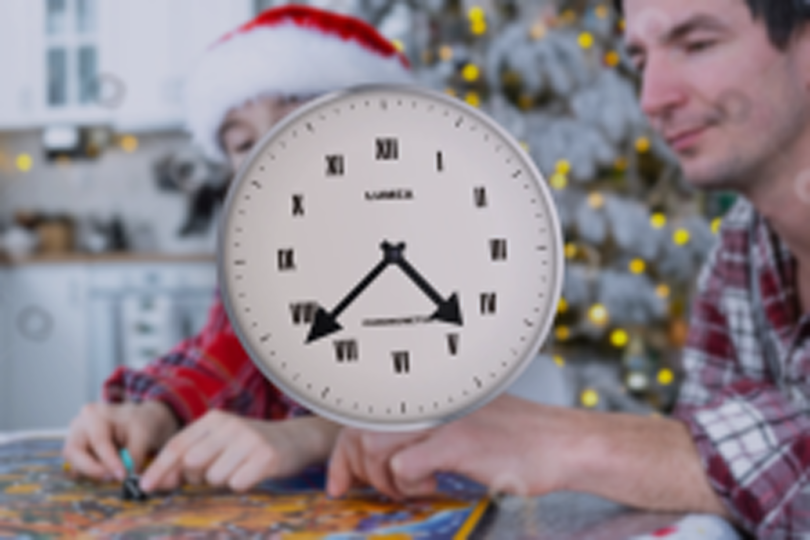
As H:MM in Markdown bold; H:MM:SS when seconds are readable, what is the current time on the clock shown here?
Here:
**4:38**
